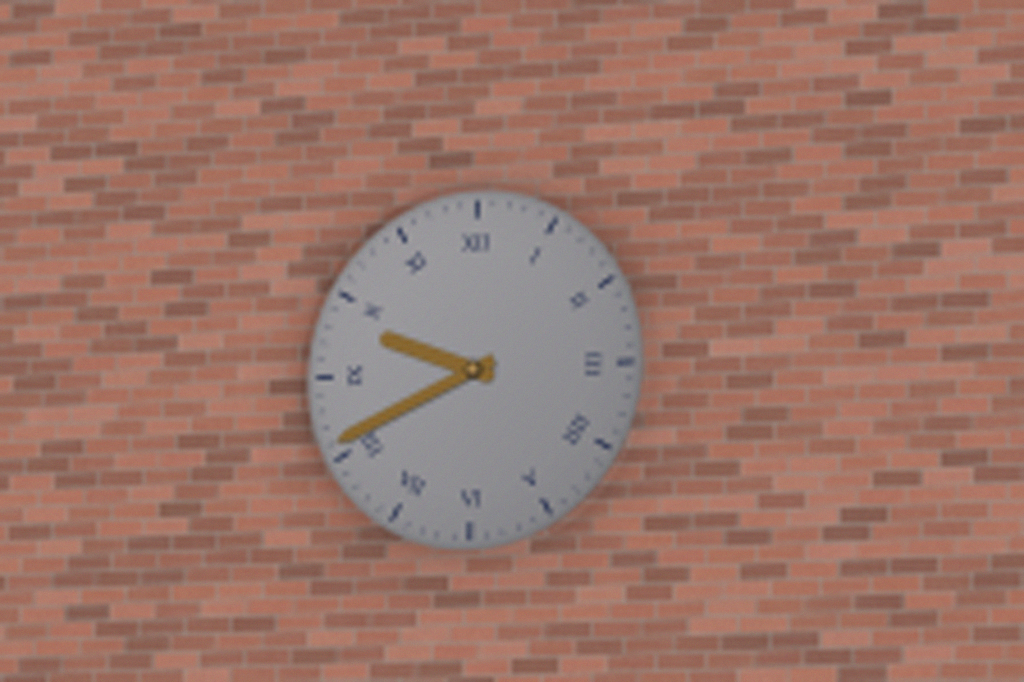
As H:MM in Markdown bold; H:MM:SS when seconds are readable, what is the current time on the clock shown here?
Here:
**9:41**
